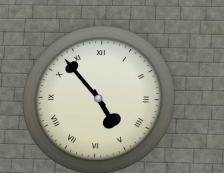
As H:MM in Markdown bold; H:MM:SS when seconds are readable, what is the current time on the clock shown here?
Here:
**4:53**
